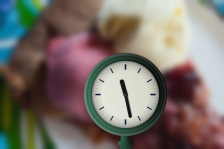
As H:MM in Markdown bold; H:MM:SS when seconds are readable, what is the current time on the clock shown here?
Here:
**11:28**
